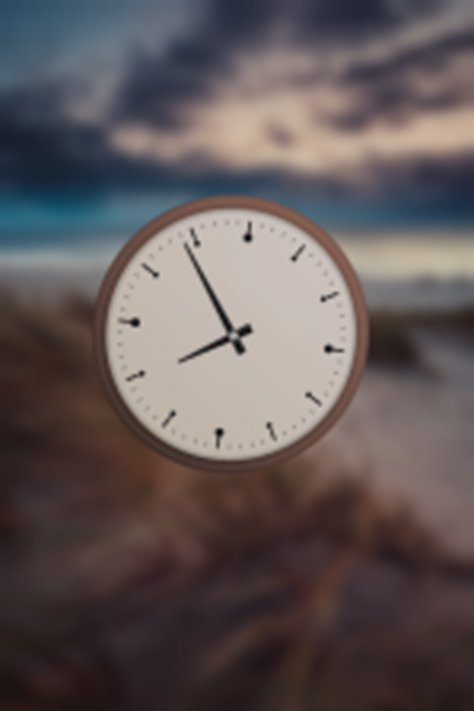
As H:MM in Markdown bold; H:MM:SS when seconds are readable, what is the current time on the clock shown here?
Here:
**7:54**
